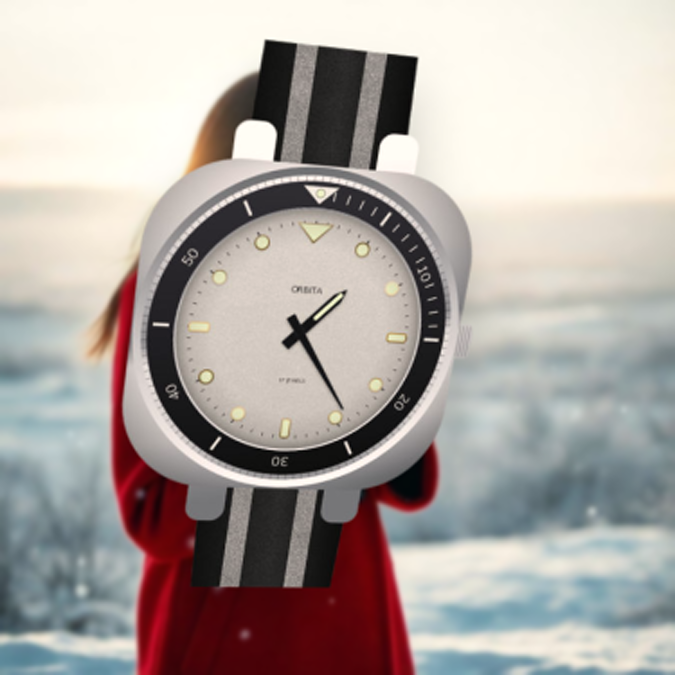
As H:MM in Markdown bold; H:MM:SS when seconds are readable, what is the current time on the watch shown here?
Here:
**1:24**
